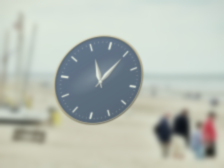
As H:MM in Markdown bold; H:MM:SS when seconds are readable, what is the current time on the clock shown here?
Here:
**11:05**
